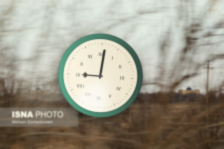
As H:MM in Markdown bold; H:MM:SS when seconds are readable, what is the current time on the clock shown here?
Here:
**9:01**
